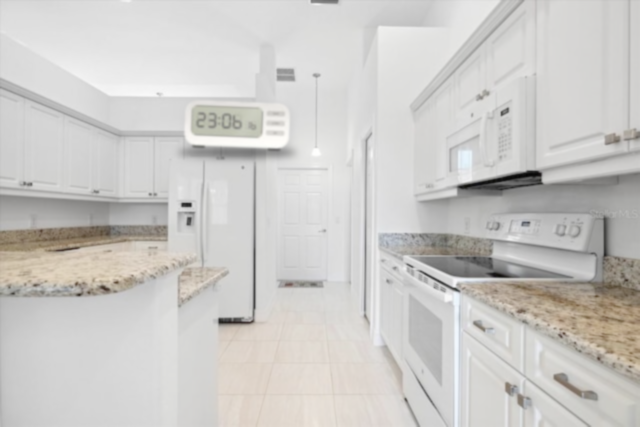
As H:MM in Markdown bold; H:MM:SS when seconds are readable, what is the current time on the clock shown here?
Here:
**23:06**
